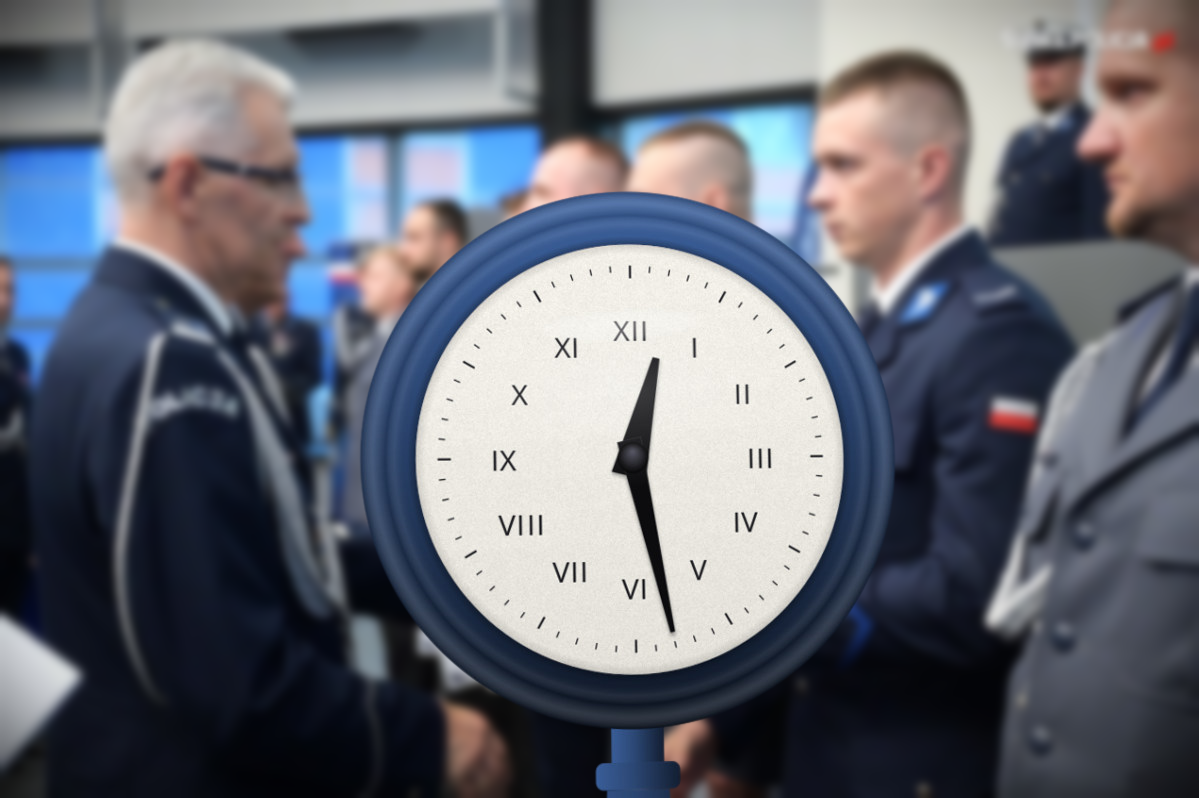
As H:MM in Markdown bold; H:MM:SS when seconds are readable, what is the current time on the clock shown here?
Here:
**12:28**
